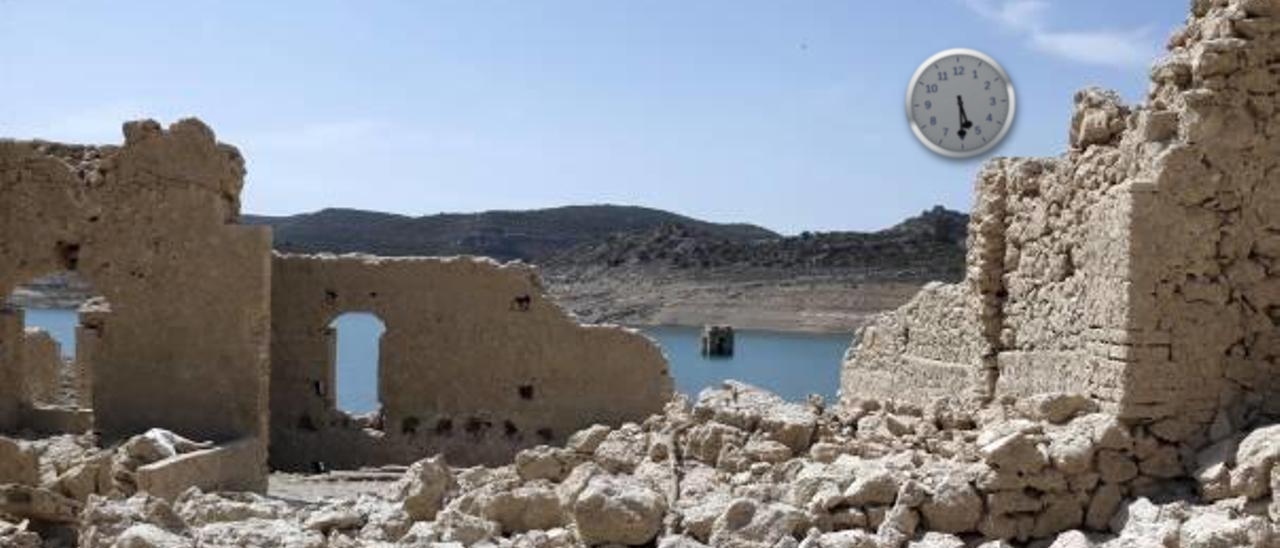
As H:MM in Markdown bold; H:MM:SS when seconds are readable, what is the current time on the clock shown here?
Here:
**5:30**
